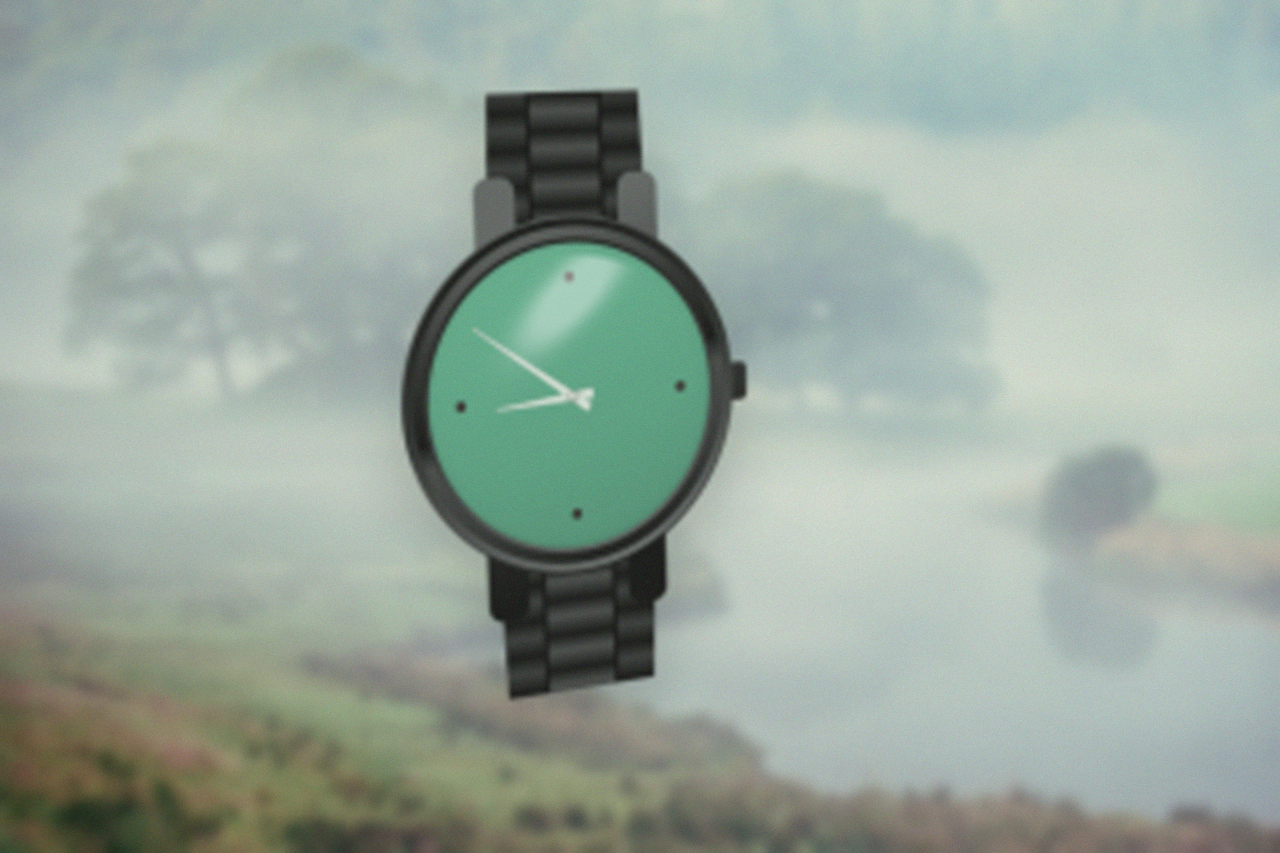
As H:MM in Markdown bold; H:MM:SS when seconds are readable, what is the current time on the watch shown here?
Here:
**8:51**
